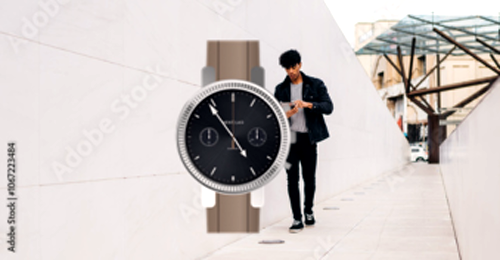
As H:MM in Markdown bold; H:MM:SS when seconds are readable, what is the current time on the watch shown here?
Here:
**4:54**
